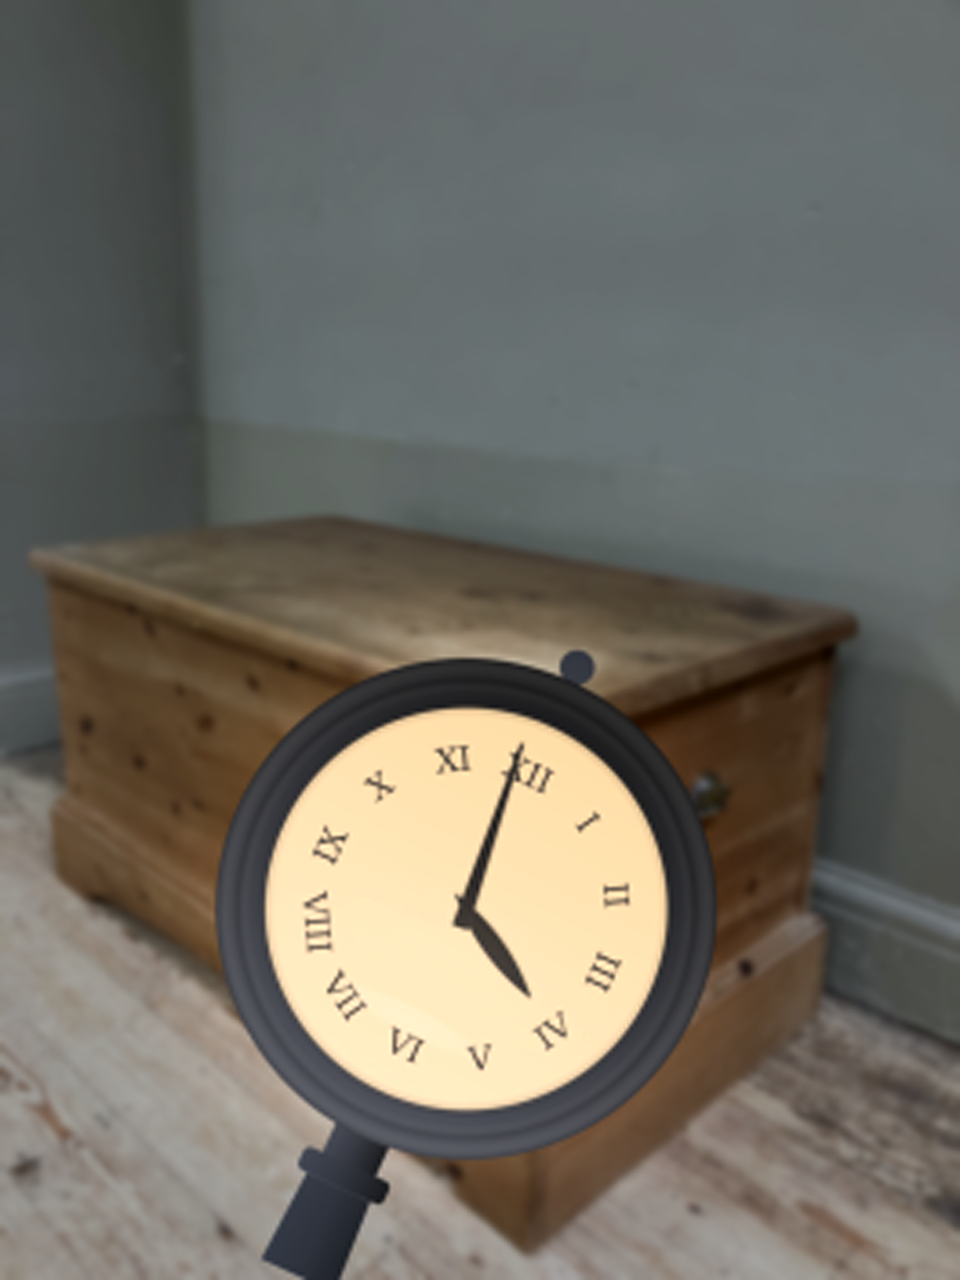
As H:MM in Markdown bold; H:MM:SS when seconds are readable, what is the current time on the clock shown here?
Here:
**3:59**
